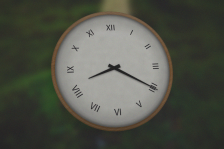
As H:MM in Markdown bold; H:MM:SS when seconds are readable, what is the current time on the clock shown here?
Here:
**8:20**
